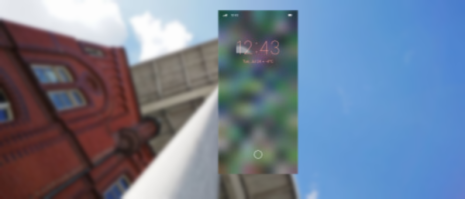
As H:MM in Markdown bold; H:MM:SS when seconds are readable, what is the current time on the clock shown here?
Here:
**12:43**
